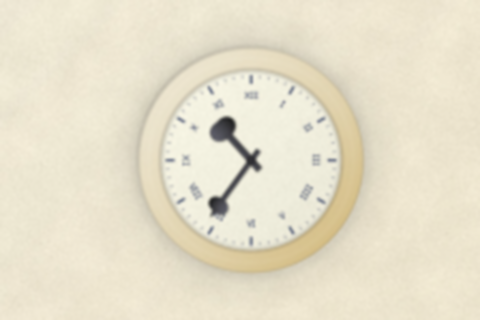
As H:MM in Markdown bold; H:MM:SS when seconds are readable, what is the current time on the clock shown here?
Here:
**10:36**
